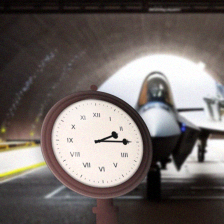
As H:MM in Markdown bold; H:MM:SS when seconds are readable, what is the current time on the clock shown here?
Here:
**2:15**
